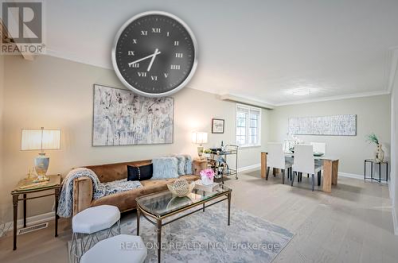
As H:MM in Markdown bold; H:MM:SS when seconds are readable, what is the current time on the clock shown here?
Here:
**6:41**
